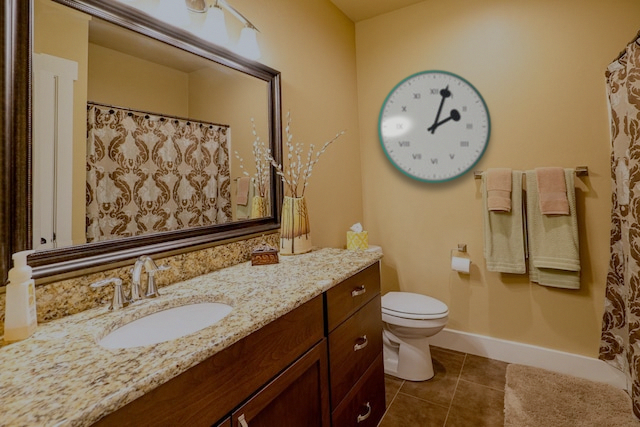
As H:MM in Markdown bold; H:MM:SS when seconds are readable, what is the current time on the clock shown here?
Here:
**2:03**
